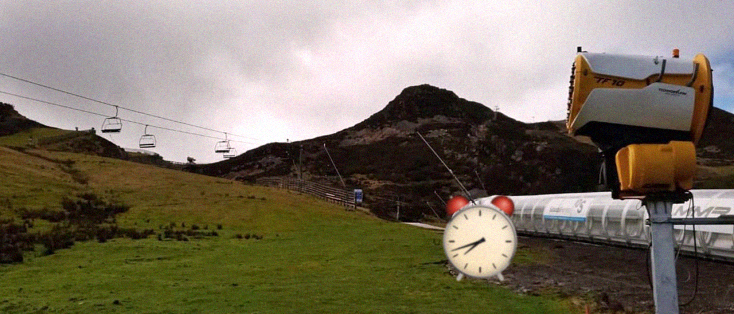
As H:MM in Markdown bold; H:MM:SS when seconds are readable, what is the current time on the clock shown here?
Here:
**7:42**
